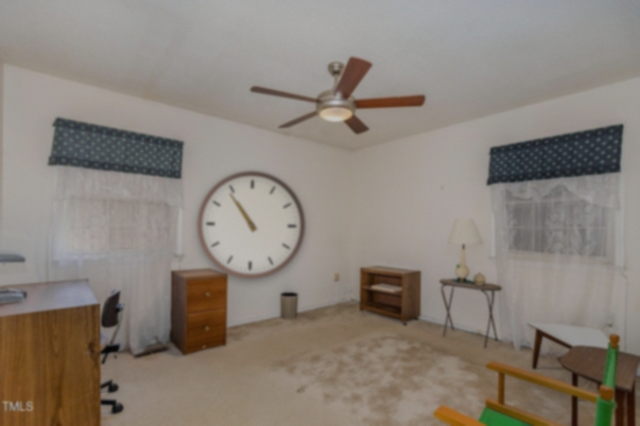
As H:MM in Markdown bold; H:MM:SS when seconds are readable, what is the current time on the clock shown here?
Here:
**10:54**
